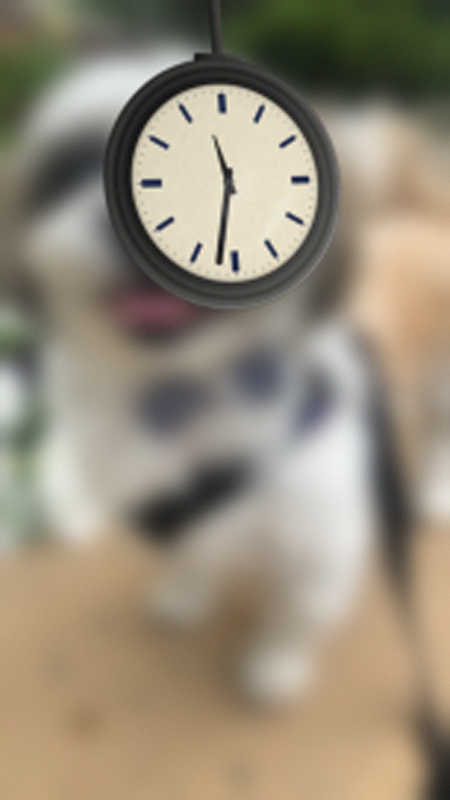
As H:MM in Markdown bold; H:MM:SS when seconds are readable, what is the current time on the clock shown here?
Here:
**11:32**
